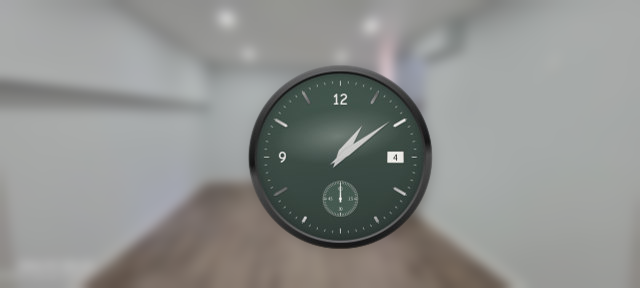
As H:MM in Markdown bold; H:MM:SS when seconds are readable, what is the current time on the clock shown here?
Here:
**1:09**
